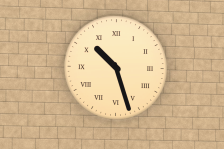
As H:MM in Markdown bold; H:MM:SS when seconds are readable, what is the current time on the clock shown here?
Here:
**10:27**
